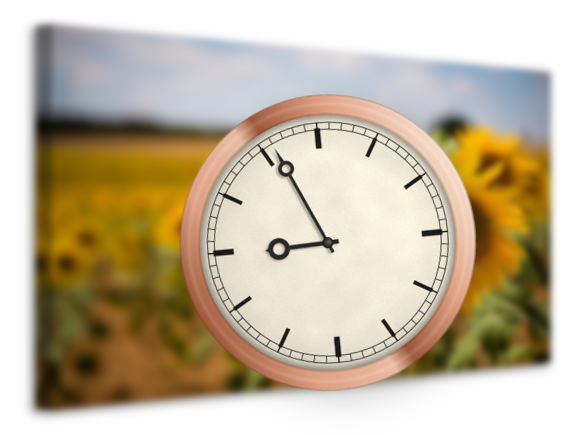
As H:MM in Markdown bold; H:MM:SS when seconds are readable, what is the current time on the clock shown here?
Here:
**8:56**
